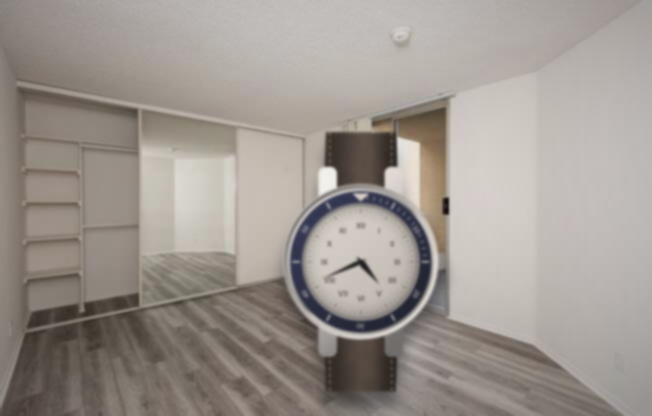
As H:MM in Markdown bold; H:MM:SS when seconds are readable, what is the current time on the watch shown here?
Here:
**4:41**
